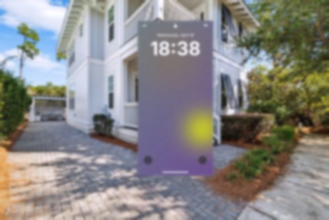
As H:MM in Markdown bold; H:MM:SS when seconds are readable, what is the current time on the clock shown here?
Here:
**18:38**
